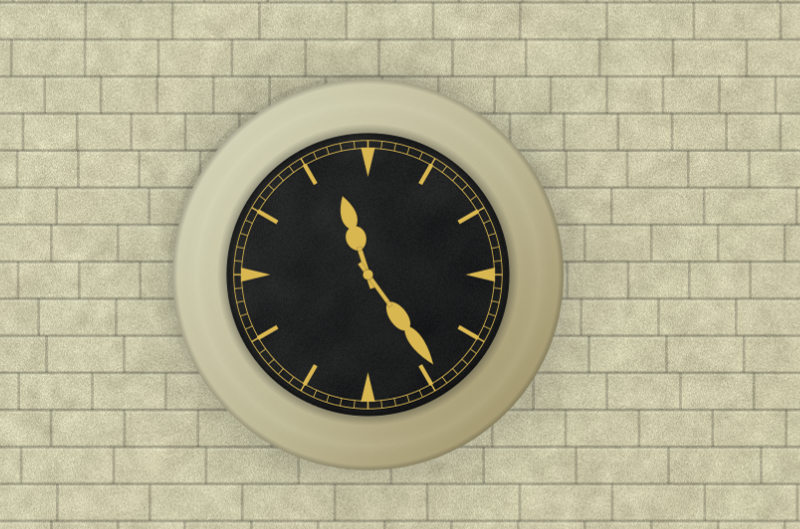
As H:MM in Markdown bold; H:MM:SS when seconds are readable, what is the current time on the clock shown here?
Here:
**11:24**
